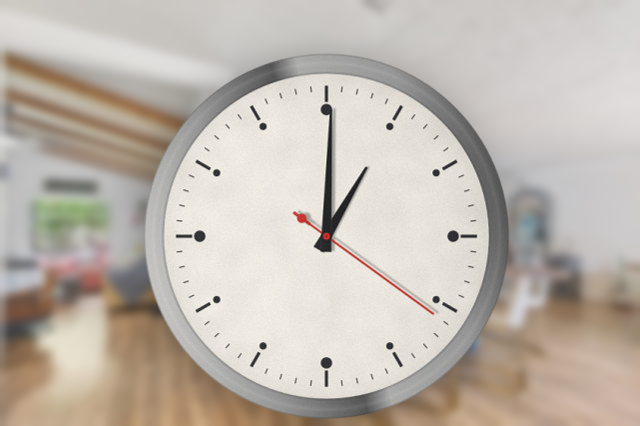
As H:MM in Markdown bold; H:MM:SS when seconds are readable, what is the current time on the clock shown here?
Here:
**1:00:21**
